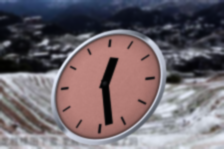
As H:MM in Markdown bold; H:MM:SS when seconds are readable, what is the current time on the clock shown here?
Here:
**12:28**
